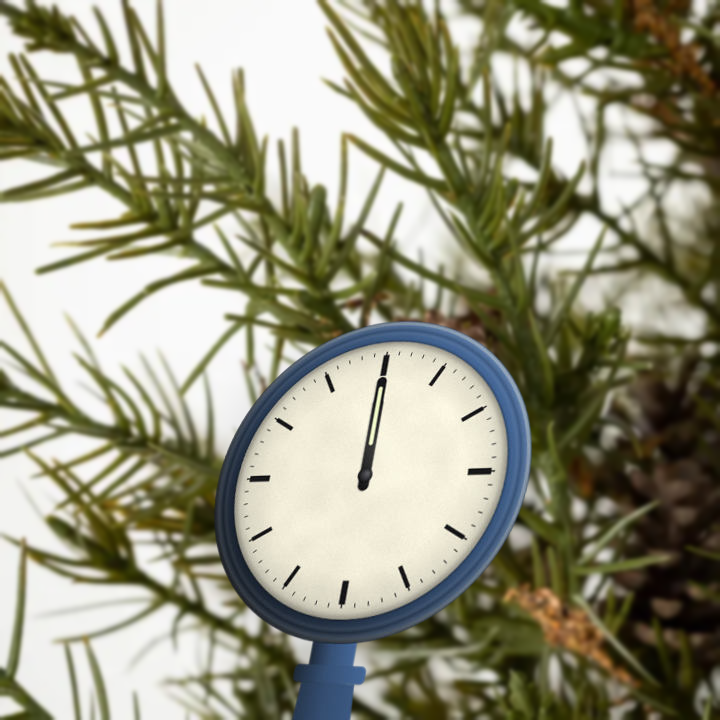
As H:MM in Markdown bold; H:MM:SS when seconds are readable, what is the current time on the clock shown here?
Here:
**12:00**
